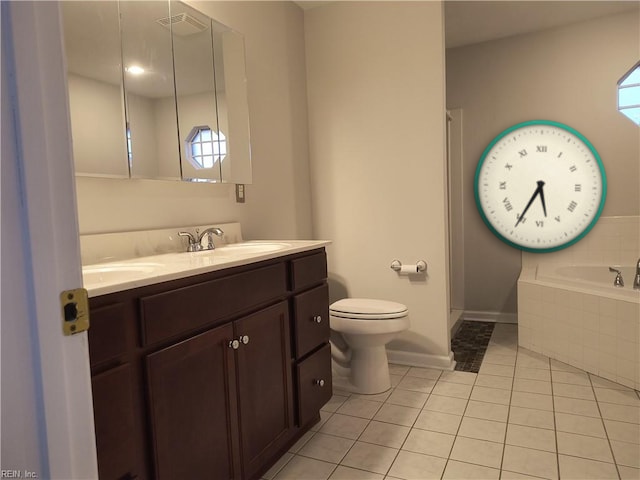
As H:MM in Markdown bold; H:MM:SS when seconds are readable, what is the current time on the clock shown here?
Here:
**5:35**
